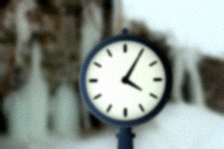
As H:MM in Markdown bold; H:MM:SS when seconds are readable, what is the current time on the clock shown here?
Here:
**4:05**
